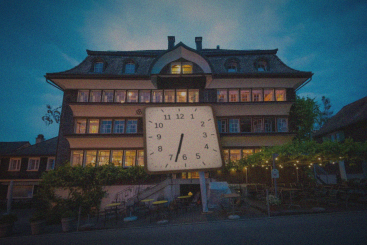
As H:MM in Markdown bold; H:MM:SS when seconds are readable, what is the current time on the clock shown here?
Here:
**6:33**
